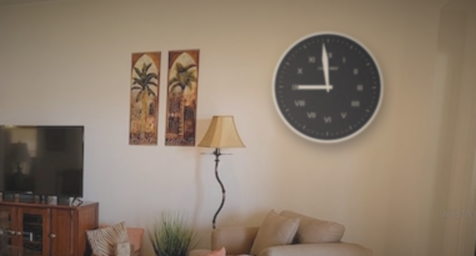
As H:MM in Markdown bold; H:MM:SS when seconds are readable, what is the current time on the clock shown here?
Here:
**8:59**
